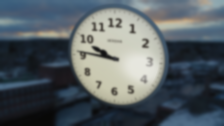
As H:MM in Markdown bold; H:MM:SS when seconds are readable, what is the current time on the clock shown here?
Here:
**9:46**
